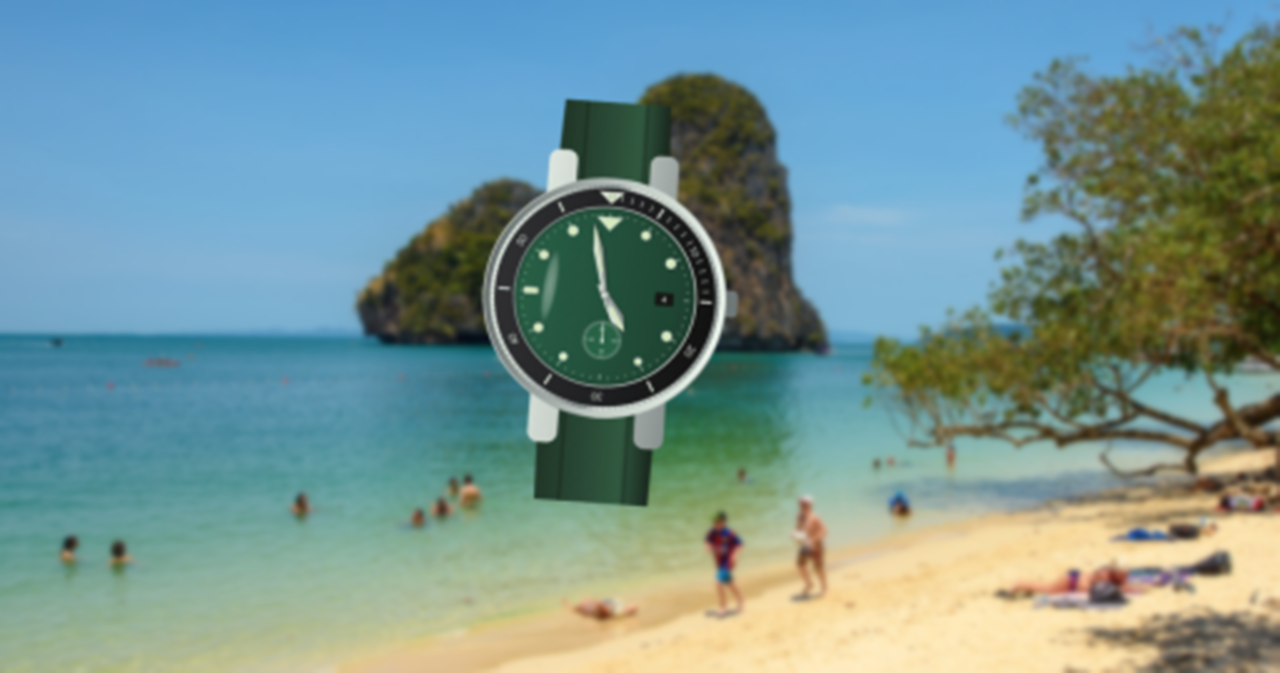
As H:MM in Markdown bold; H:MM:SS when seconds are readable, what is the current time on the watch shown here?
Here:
**4:58**
